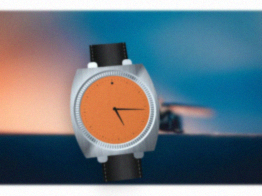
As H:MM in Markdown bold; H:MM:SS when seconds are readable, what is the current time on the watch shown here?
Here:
**5:16**
